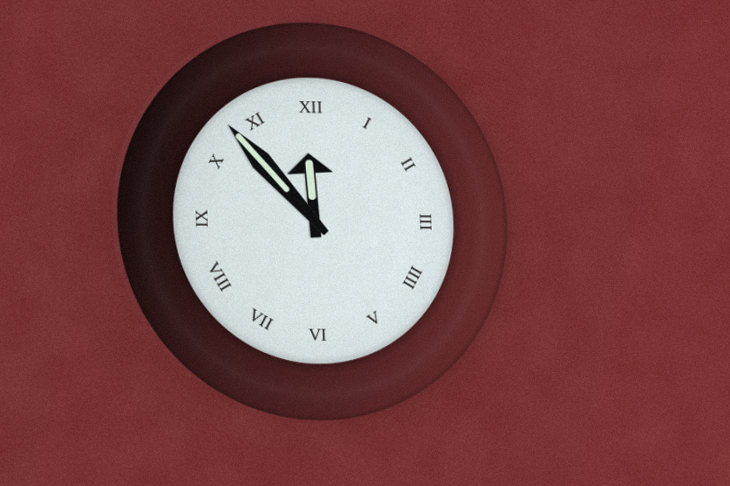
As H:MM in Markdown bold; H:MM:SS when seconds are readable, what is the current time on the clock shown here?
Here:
**11:53**
